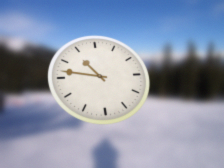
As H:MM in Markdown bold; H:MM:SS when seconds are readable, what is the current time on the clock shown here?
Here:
**10:47**
